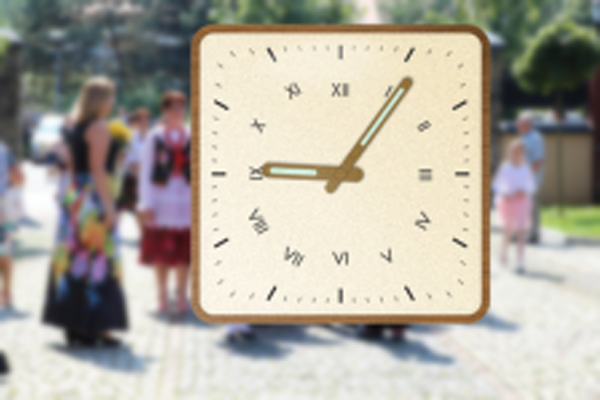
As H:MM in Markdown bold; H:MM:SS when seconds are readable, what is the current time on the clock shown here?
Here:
**9:06**
